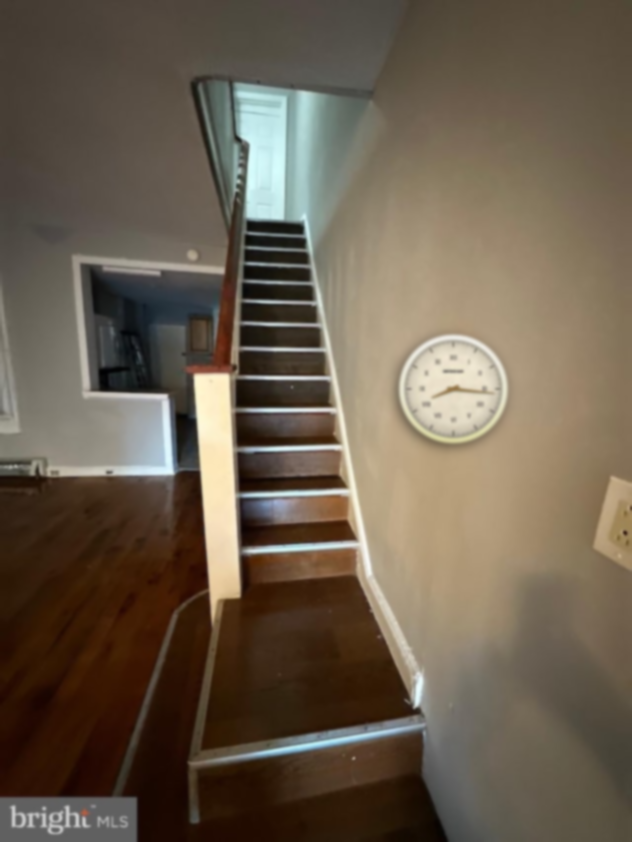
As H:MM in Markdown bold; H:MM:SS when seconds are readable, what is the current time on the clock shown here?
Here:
**8:16**
